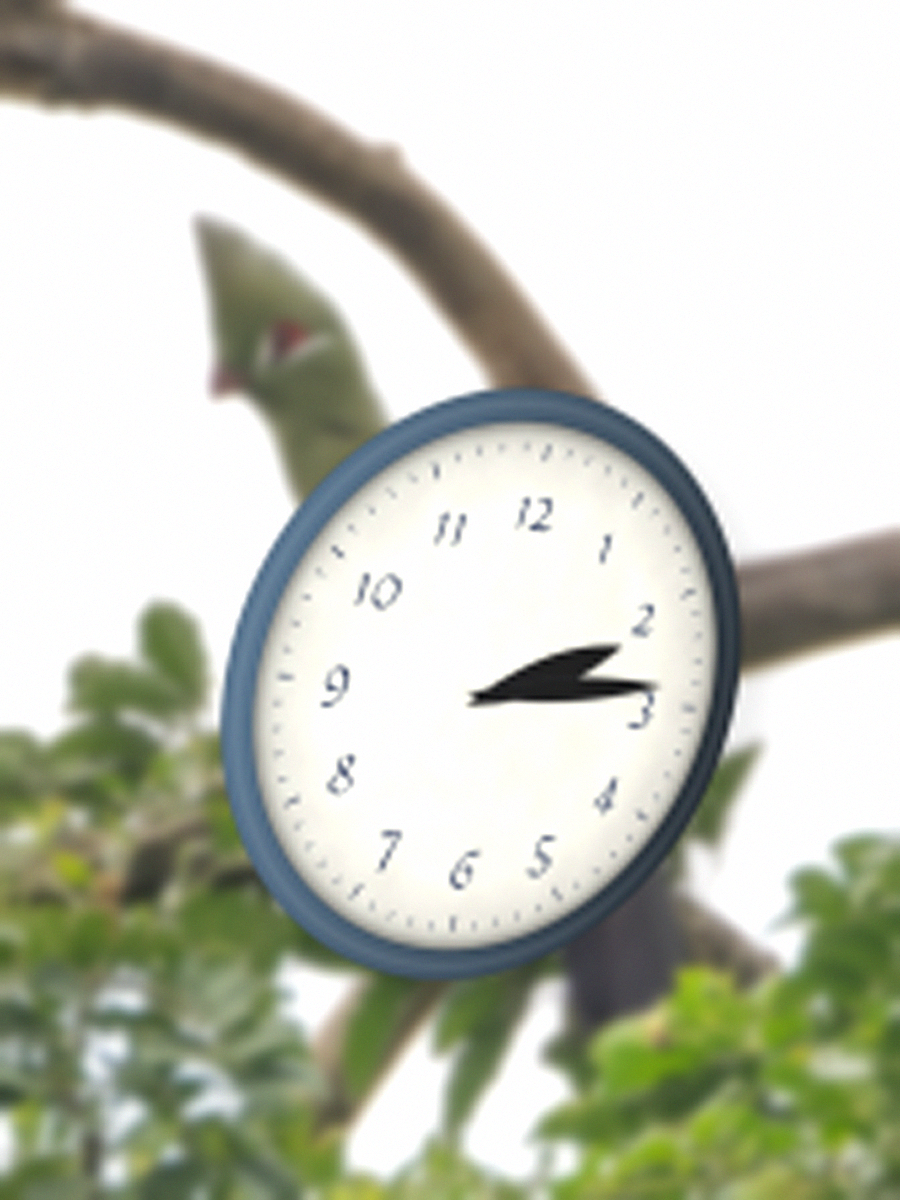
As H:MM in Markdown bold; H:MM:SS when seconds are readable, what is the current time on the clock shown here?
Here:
**2:14**
